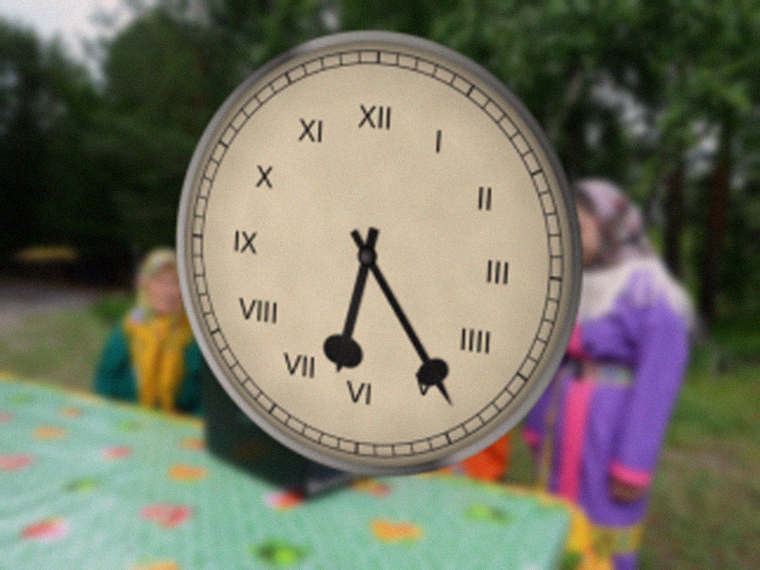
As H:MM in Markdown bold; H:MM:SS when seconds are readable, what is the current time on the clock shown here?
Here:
**6:24**
